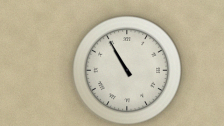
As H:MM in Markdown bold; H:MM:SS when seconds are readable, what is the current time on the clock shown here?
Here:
**10:55**
